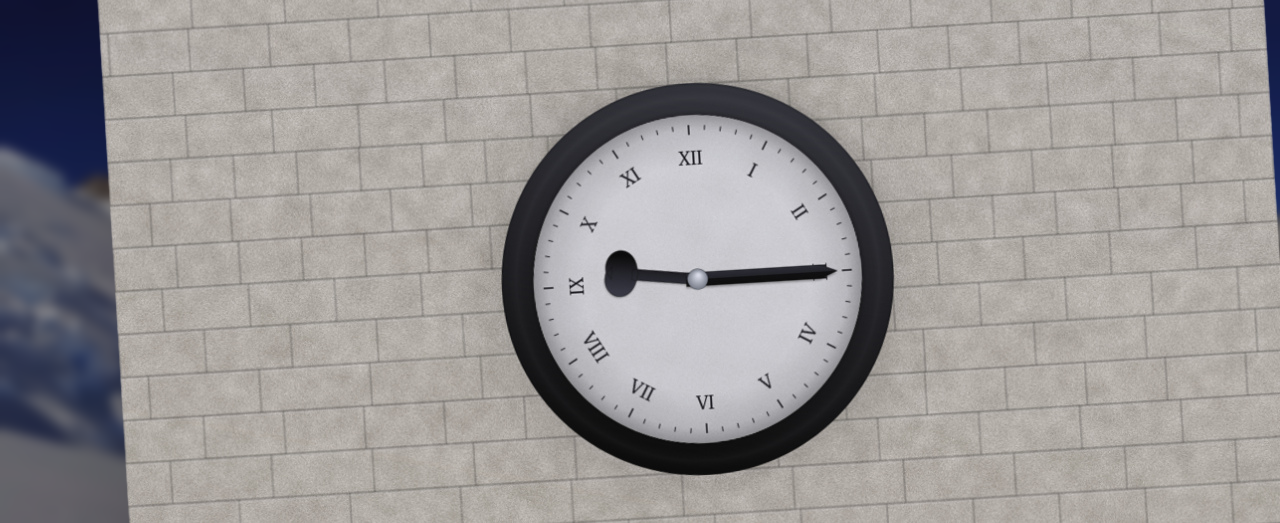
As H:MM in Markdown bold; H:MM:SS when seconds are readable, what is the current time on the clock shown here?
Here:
**9:15**
